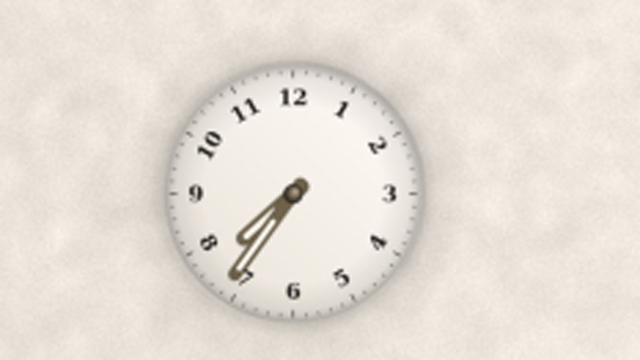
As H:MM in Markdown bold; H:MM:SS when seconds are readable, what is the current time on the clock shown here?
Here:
**7:36**
